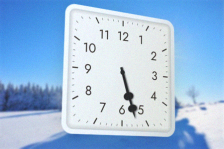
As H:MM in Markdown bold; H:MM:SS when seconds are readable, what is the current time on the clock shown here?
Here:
**5:27**
